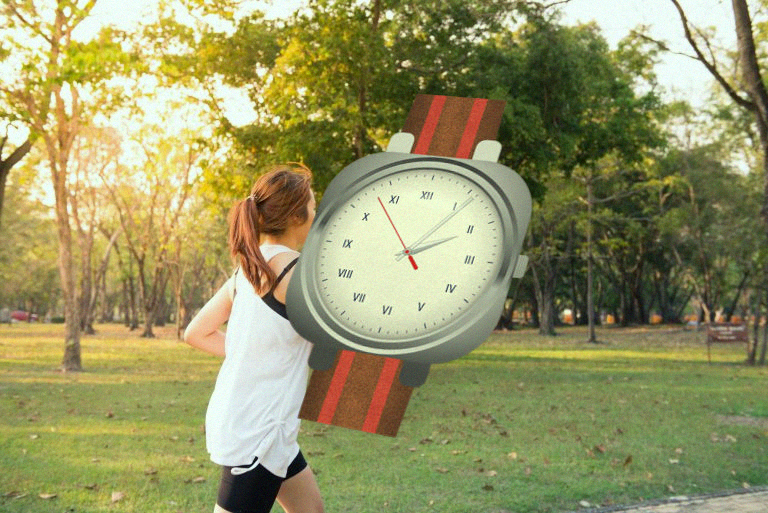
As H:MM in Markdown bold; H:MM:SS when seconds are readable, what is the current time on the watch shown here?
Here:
**2:05:53**
